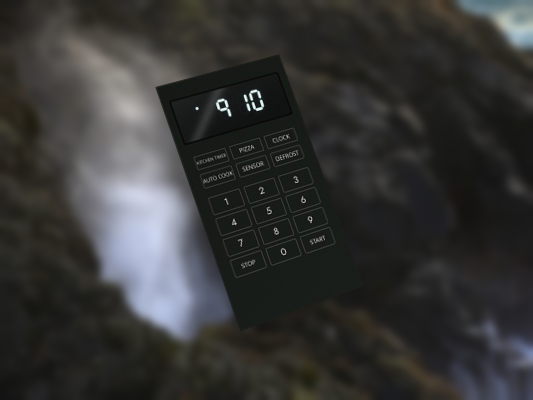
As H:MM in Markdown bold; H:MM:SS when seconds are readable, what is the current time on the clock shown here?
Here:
**9:10**
